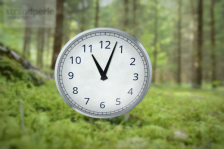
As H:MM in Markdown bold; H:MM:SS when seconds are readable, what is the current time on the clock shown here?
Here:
**11:03**
